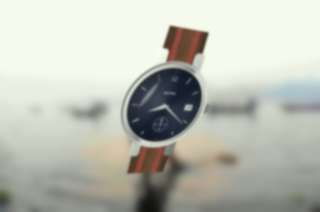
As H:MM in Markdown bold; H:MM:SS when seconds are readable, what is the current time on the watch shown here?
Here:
**8:21**
